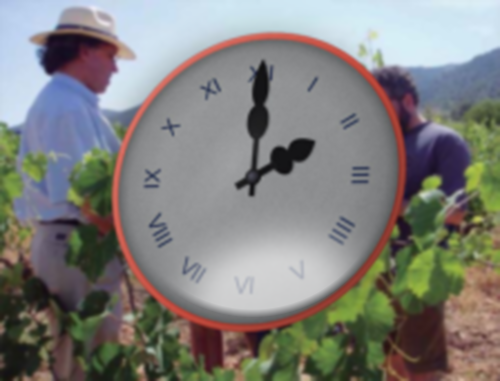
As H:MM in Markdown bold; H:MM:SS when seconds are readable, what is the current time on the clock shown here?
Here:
**2:00**
